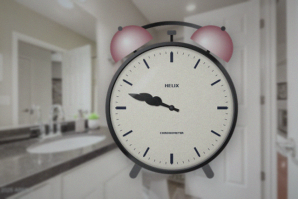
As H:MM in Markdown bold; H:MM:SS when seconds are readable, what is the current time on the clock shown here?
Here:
**9:48**
